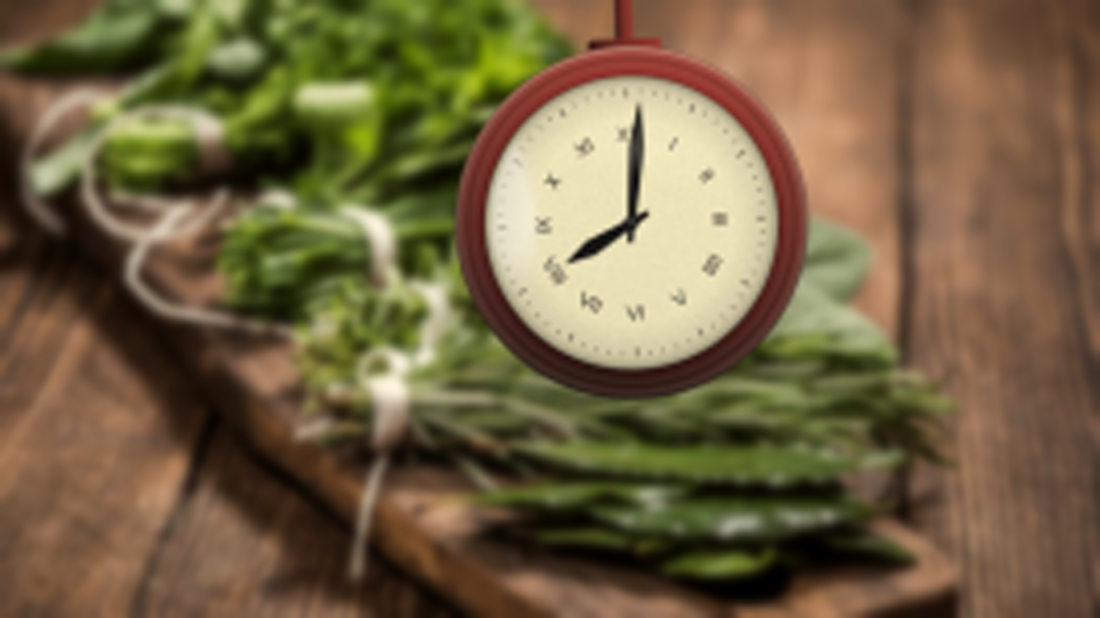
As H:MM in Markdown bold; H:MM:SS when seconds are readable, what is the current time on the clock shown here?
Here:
**8:01**
